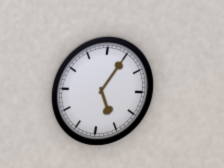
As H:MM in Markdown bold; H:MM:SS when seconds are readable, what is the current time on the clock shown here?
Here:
**5:05**
